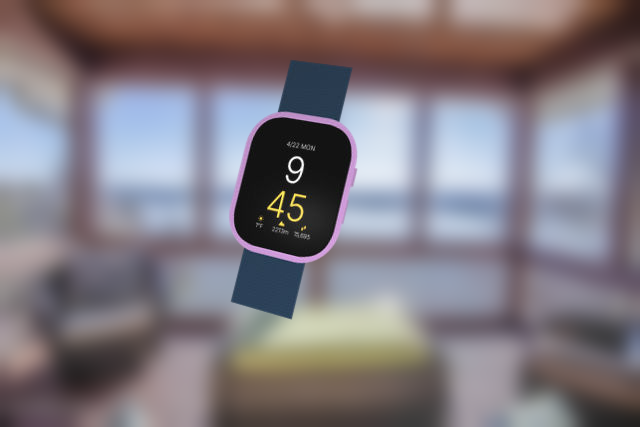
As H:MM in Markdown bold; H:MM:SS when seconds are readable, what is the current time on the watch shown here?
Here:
**9:45**
